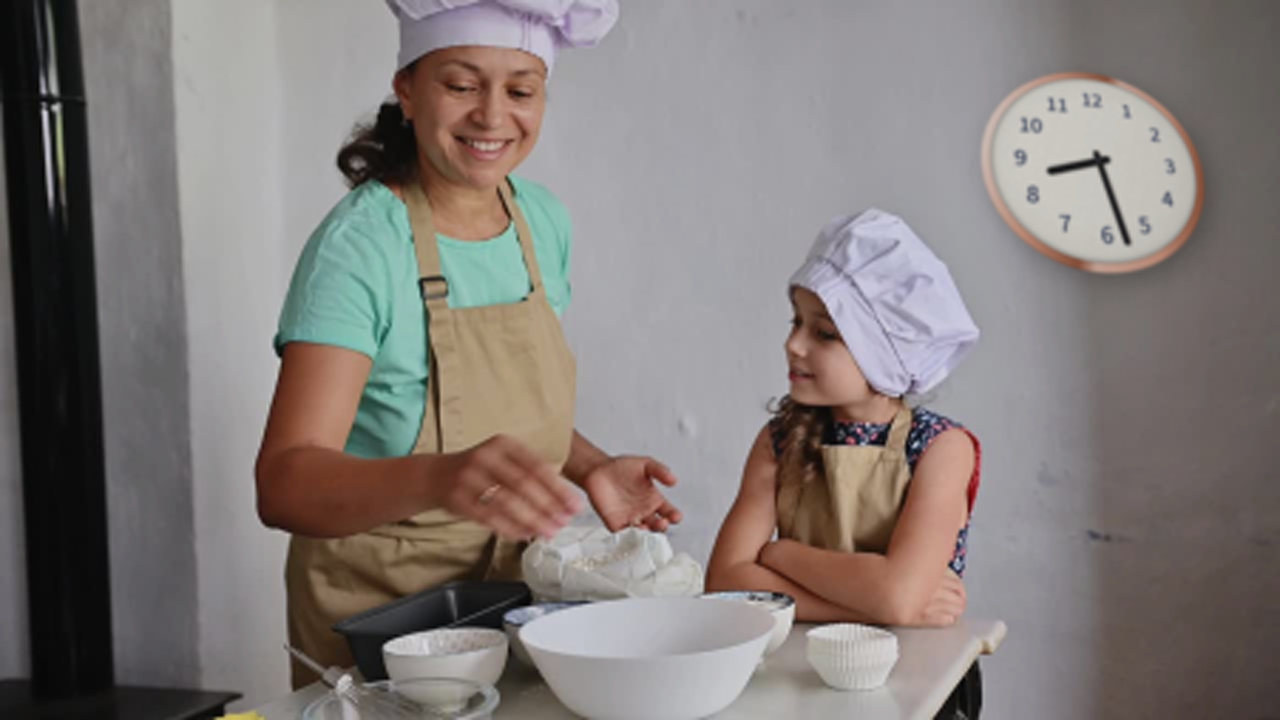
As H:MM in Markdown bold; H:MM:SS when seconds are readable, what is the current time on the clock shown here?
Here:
**8:28**
